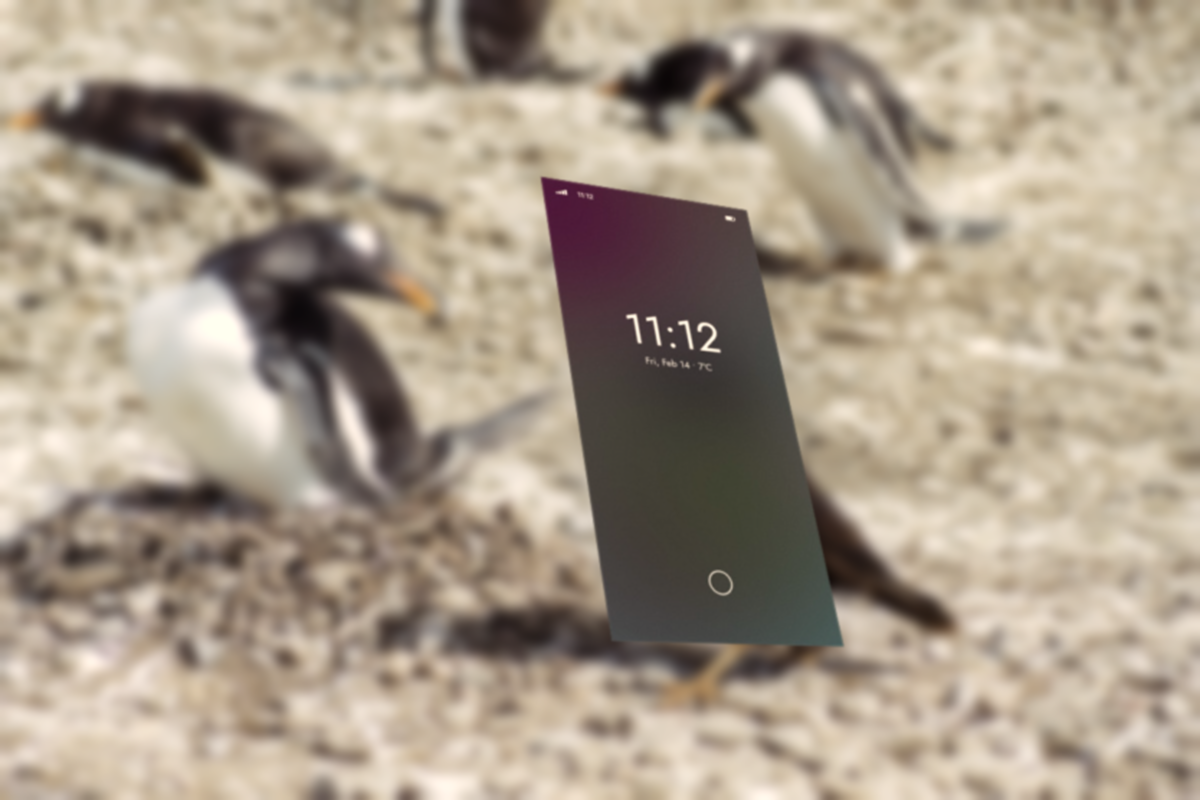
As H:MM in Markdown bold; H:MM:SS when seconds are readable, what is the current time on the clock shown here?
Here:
**11:12**
